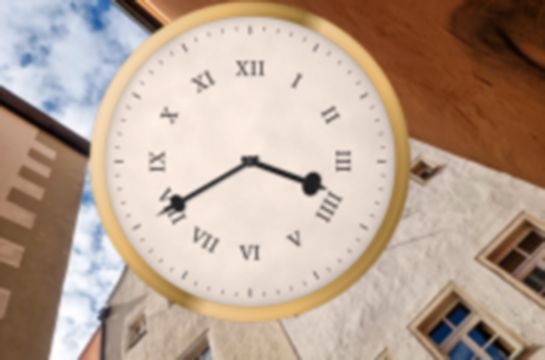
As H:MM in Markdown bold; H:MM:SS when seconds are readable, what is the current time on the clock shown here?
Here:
**3:40**
